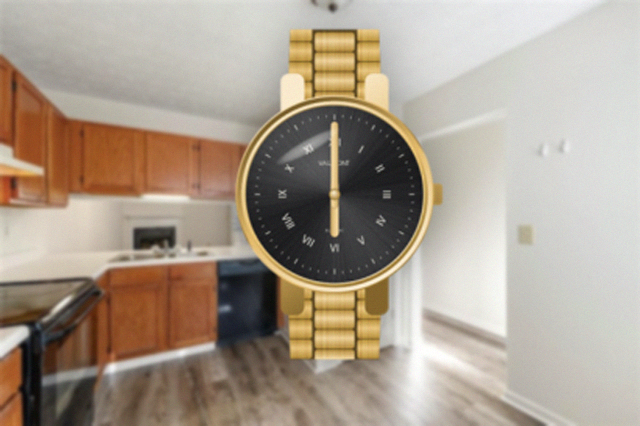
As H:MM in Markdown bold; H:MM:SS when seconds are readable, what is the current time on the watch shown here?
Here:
**6:00**
